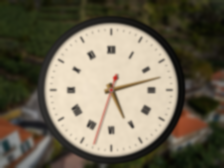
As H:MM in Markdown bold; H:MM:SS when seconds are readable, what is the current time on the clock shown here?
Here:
**5:12:33**
